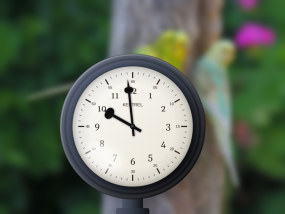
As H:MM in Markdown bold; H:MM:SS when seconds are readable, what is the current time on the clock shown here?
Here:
**9:59**
